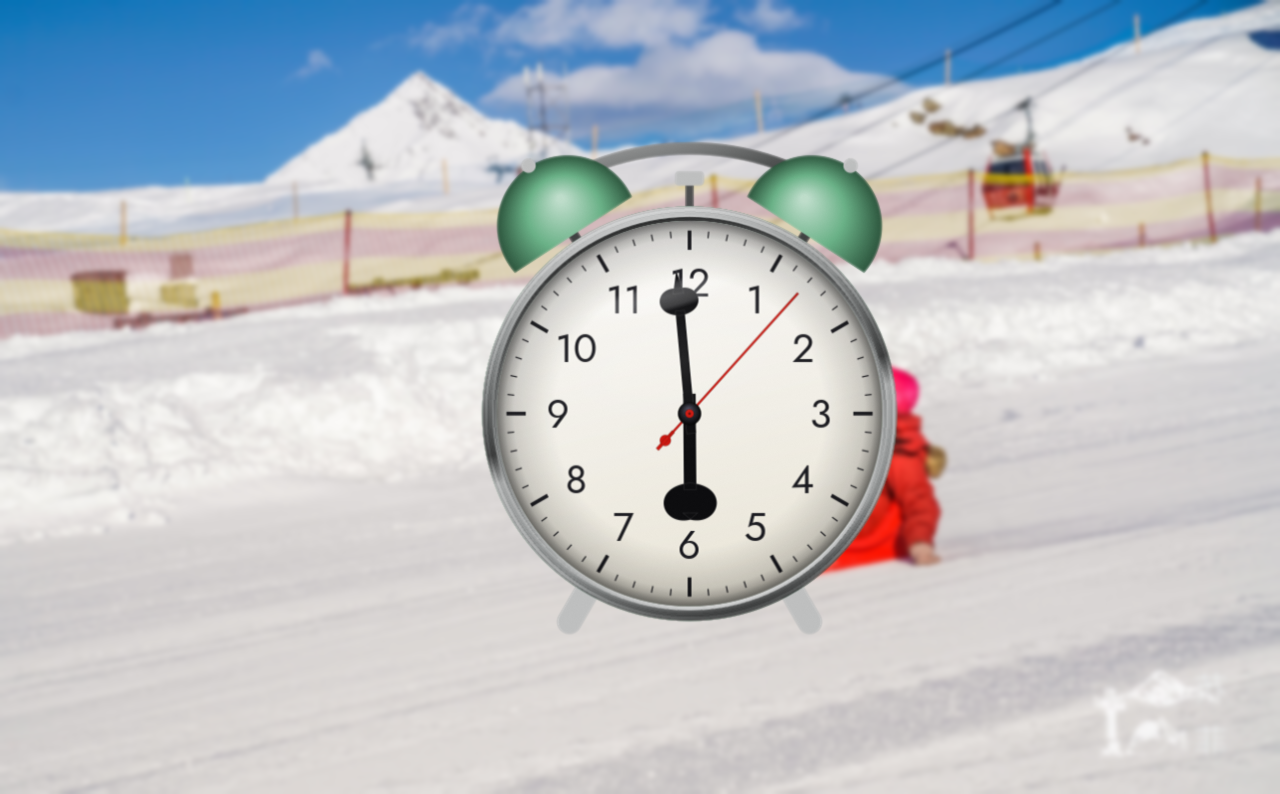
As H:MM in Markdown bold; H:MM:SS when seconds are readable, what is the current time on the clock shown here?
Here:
**5:59:07**
